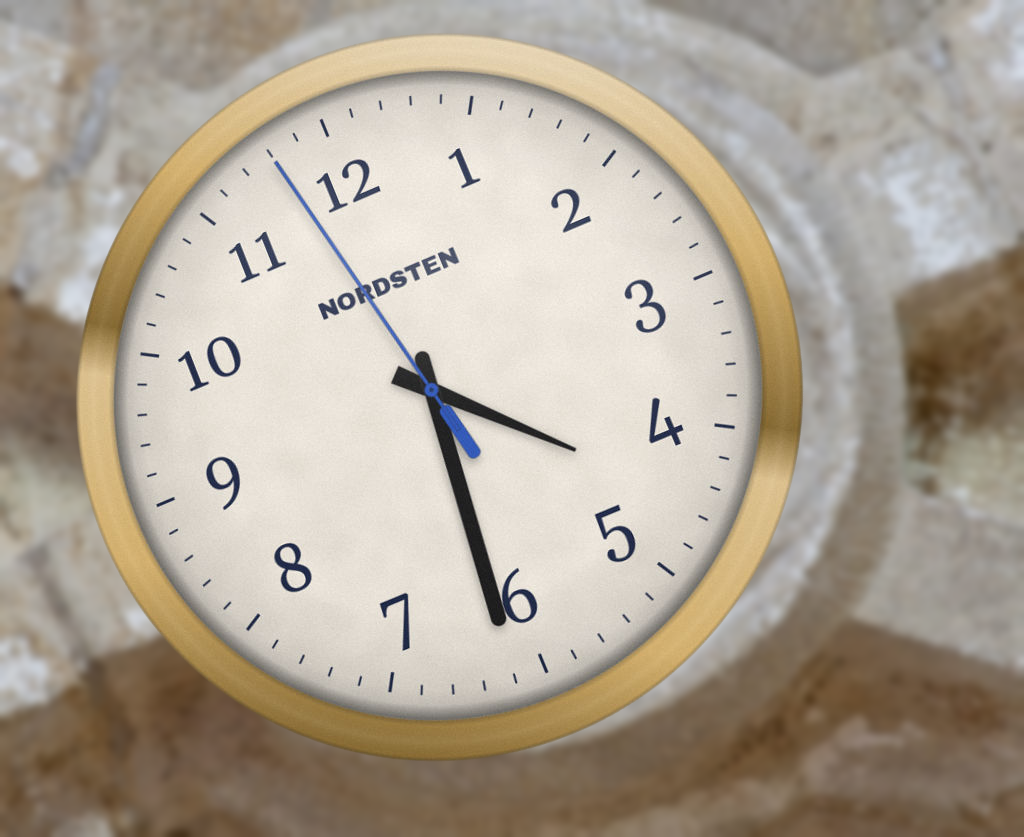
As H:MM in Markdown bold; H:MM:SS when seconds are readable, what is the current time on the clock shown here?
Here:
**4:30:58**
